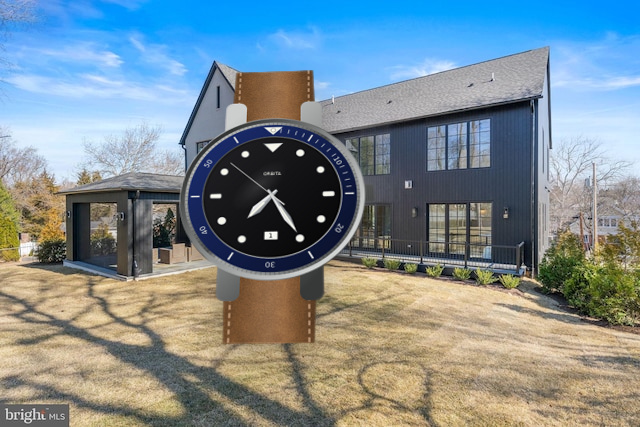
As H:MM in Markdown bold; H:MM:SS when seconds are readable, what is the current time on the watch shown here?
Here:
**7:24:52**
